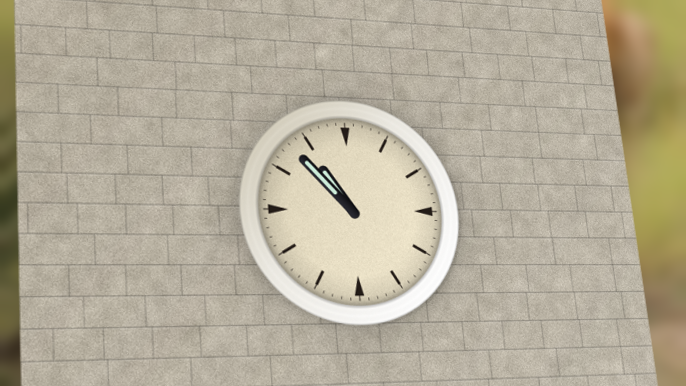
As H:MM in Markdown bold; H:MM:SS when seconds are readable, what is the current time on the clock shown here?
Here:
**10:53**
